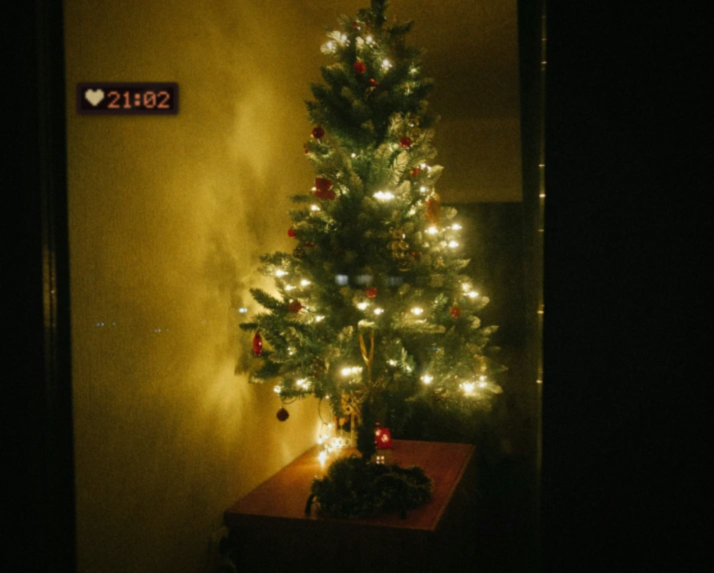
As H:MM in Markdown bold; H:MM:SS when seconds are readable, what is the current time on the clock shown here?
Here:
**21:02**
